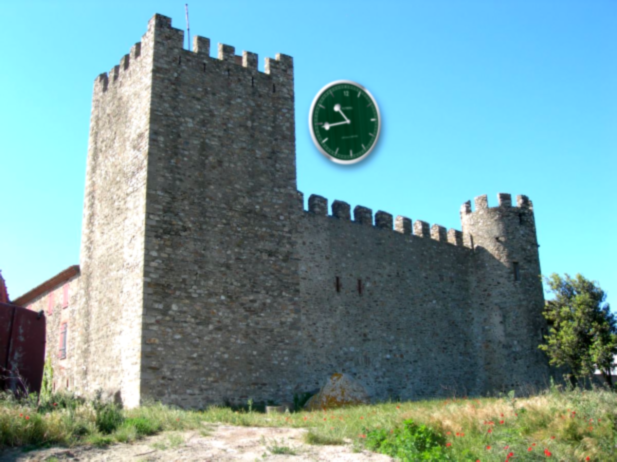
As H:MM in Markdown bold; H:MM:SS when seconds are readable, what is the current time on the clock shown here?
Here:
**10:44**
